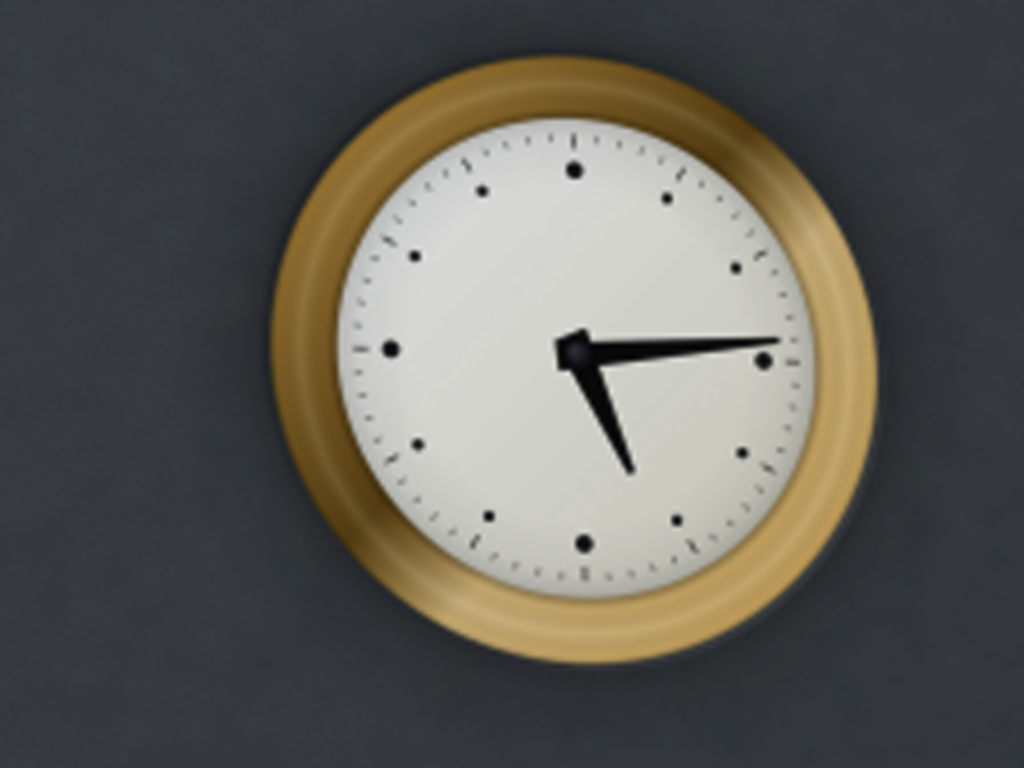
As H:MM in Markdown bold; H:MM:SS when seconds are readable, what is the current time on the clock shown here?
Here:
**5:14**
